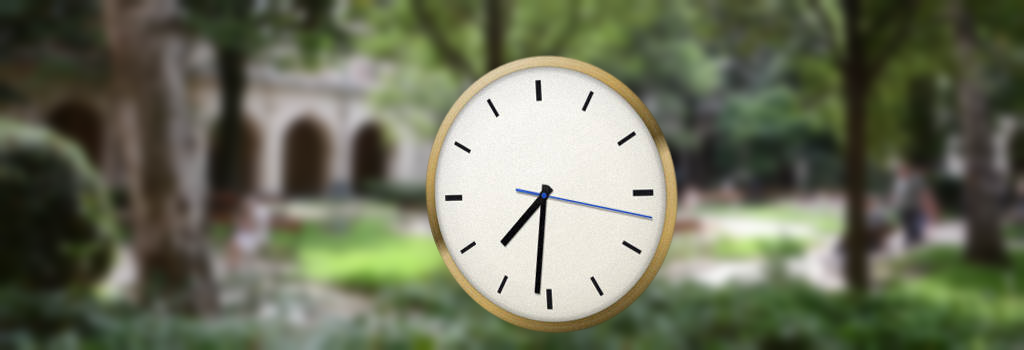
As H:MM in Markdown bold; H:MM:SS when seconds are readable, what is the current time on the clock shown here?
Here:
**7:31:17**
